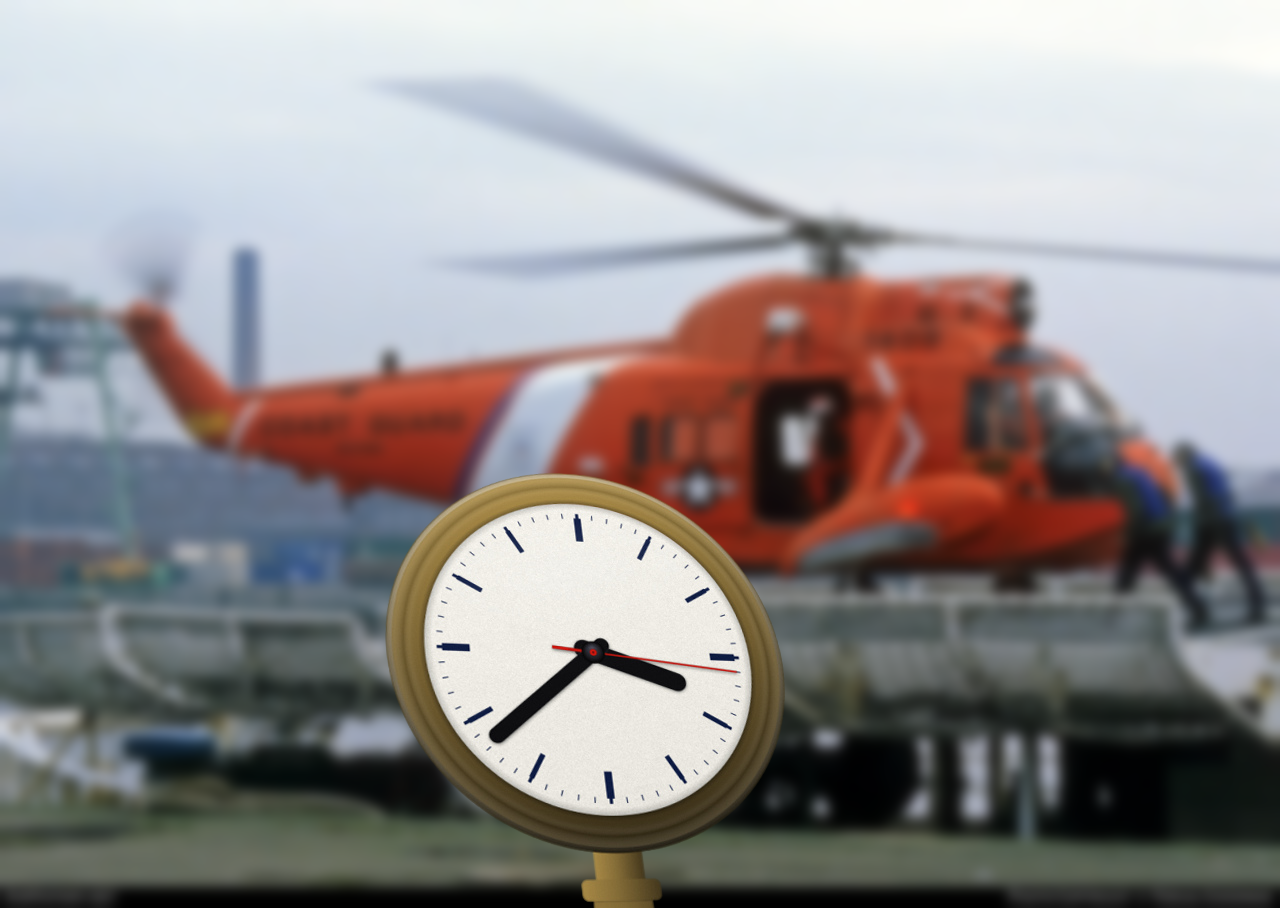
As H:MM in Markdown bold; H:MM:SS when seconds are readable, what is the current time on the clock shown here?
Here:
**3:38:16**
